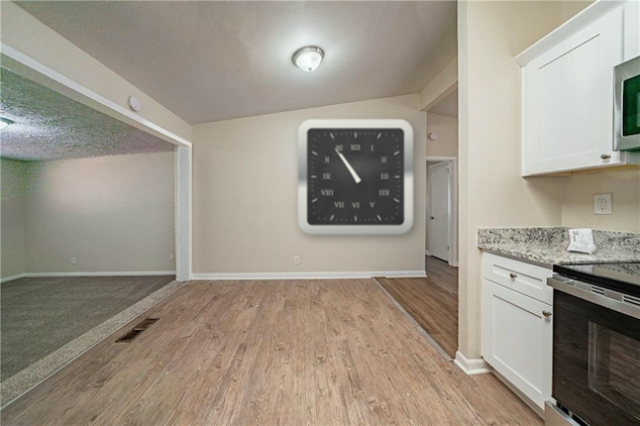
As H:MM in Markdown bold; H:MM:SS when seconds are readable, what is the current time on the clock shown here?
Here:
**10:54**
